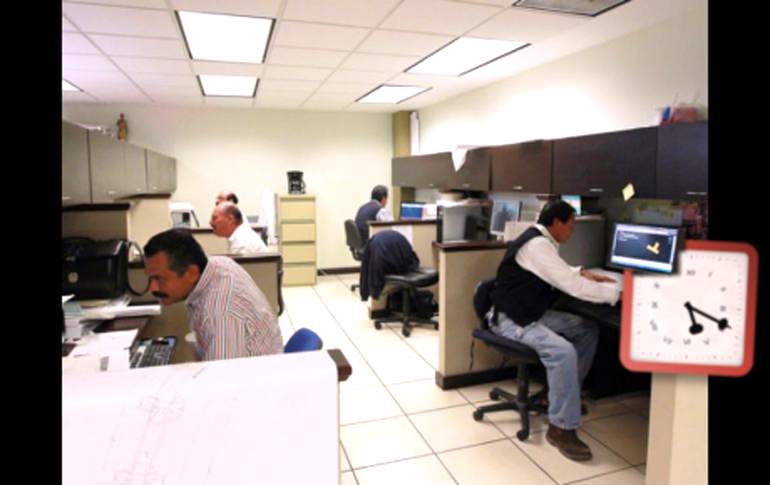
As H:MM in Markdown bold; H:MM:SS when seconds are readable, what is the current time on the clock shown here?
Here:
**5:19**
